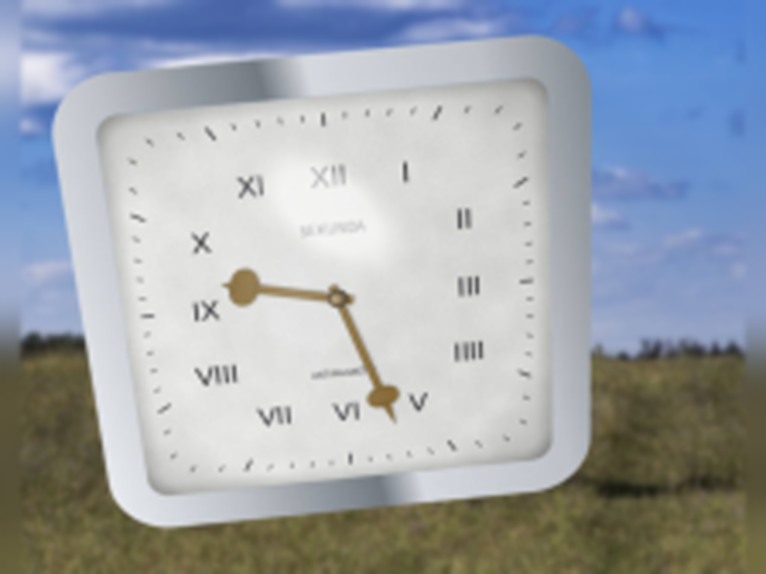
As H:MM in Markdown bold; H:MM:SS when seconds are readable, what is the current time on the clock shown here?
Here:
**9:27**
